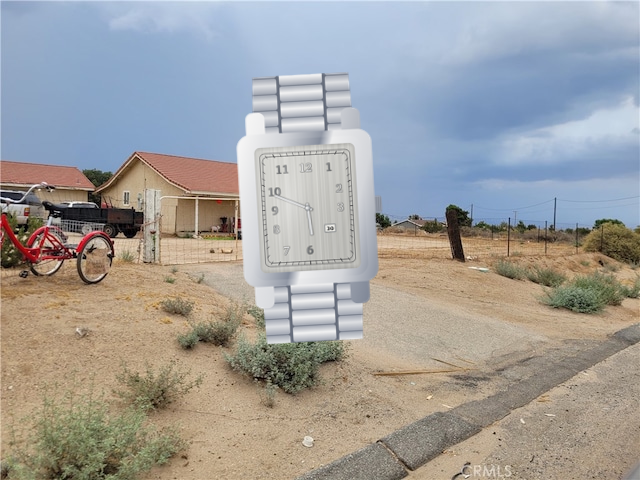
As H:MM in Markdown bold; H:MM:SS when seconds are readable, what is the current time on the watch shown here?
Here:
**5:49**
